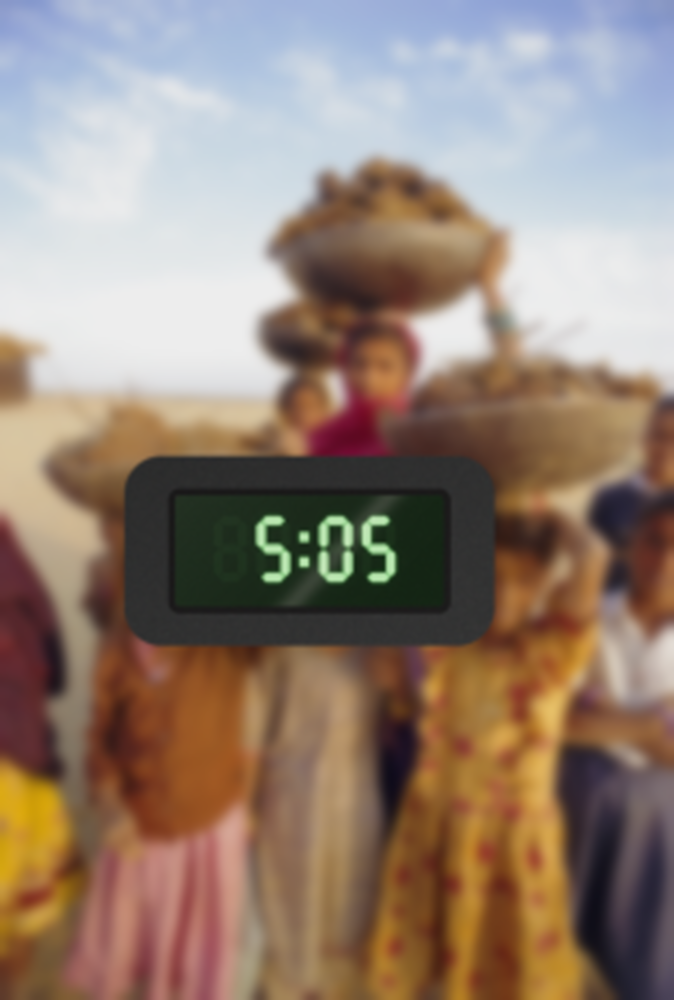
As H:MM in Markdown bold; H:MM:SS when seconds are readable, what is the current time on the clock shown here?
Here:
**5:05**
